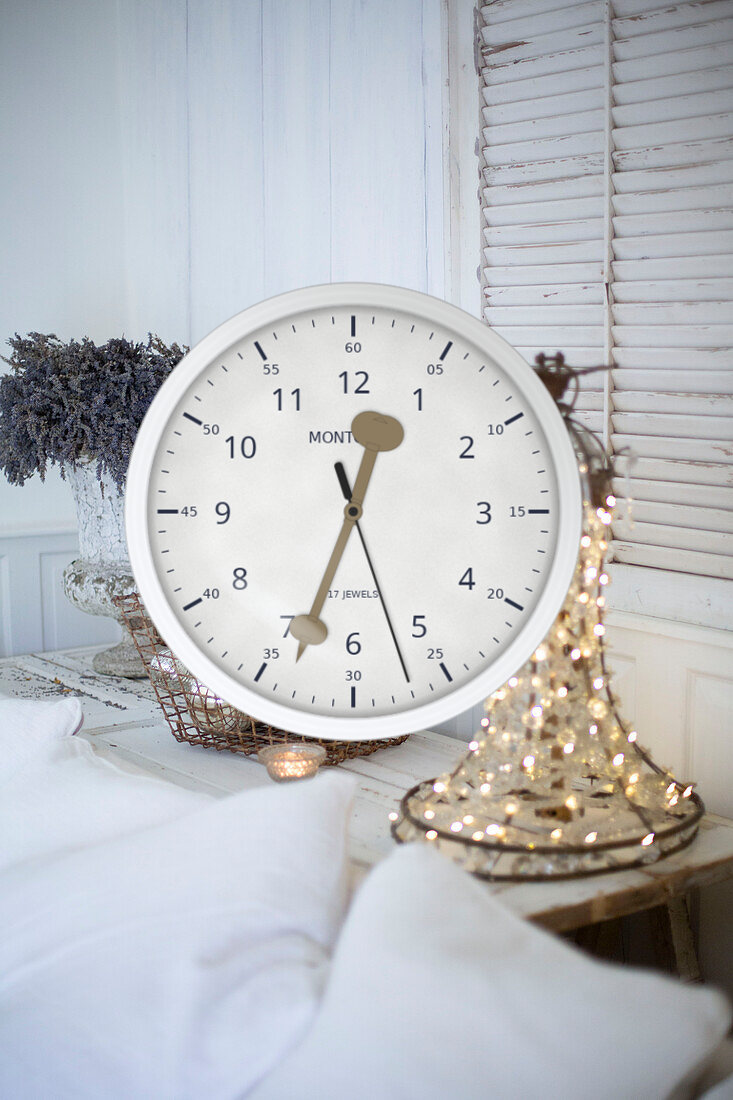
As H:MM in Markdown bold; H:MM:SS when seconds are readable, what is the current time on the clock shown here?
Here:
**12:33:27**
